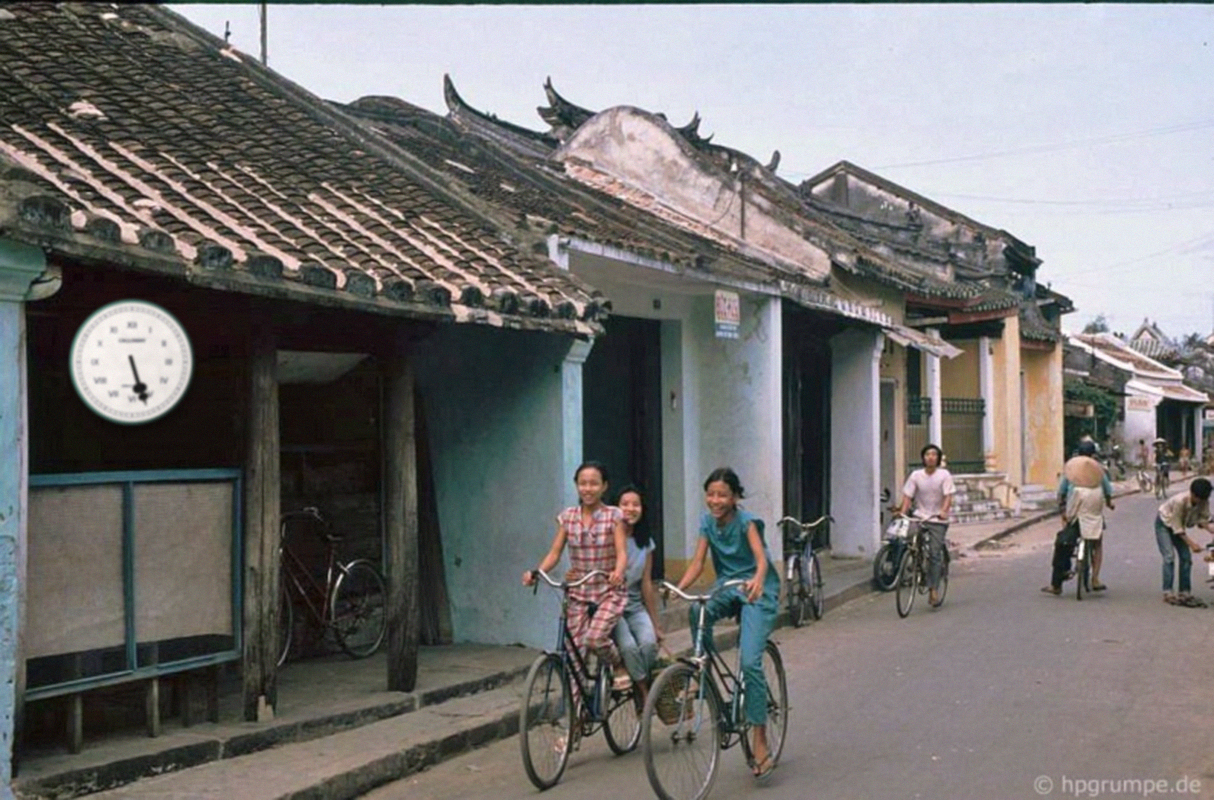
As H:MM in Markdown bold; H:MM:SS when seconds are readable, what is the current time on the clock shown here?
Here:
**5:27**
